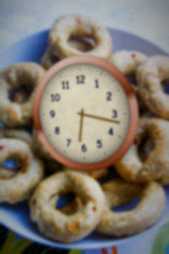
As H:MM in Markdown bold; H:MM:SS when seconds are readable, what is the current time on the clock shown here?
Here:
**6:17**
